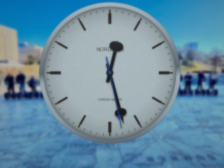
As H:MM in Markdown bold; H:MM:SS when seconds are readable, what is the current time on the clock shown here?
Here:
**12:27:28**
